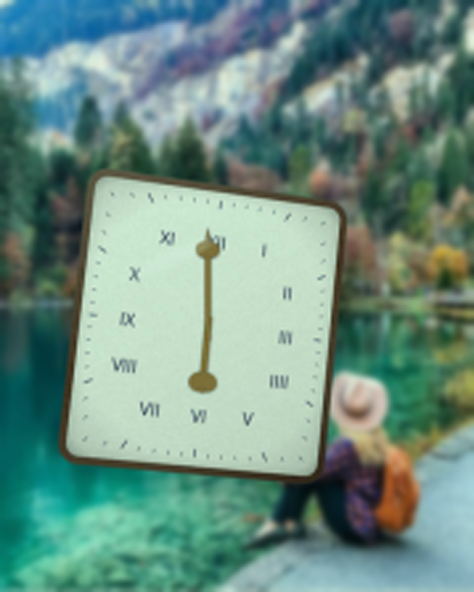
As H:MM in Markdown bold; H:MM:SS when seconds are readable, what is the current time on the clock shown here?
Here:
**5:59**
